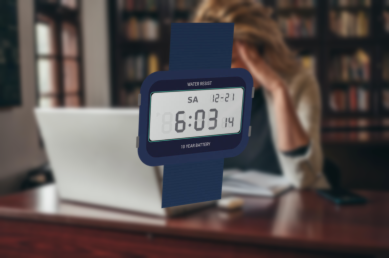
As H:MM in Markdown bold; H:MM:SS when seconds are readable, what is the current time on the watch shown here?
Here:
**6:03:14**
